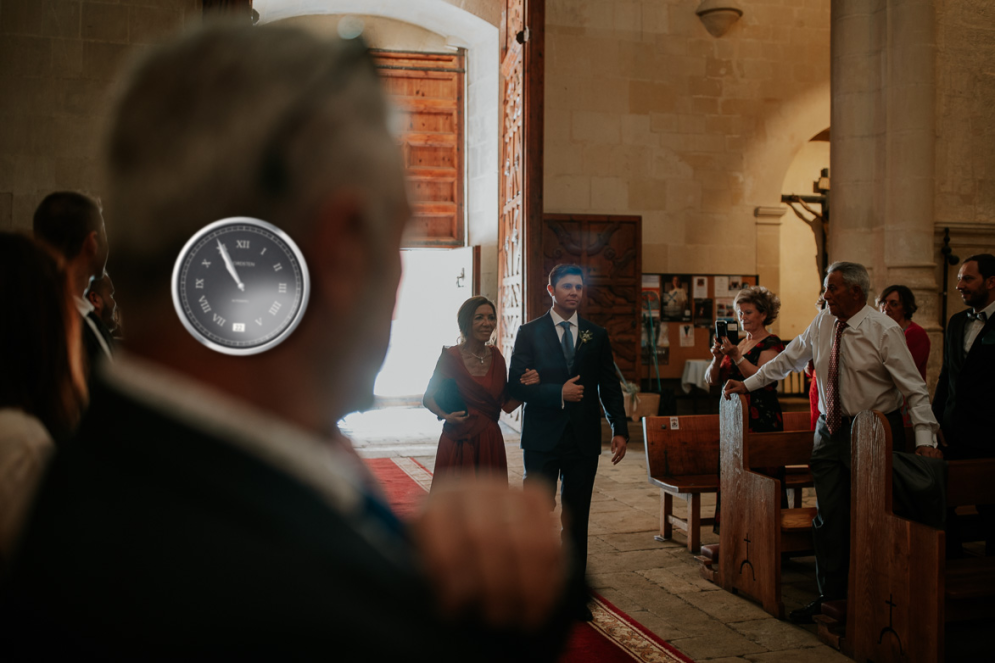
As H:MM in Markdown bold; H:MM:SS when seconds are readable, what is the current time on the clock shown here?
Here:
**10:55**
